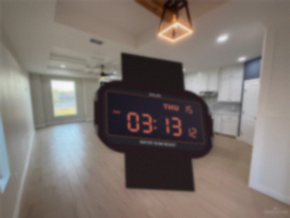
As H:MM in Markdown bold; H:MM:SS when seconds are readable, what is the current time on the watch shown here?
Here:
**3:13**
